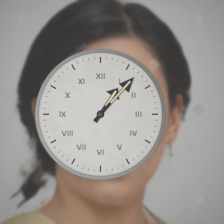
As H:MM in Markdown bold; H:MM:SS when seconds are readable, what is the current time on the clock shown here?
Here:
**1:07**
